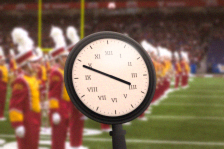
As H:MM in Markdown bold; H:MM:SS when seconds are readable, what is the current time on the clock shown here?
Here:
**3:49**
